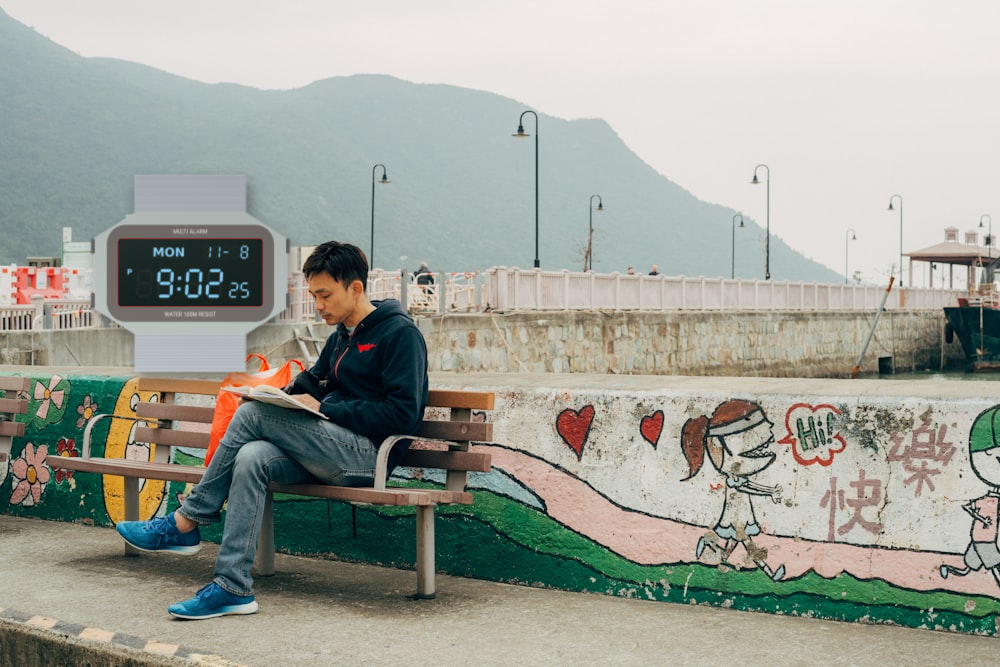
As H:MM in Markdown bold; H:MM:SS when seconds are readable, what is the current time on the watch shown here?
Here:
**9:02:25**
